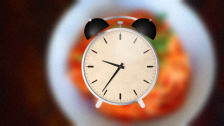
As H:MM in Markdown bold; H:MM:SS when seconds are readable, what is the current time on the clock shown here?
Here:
**9:36**
